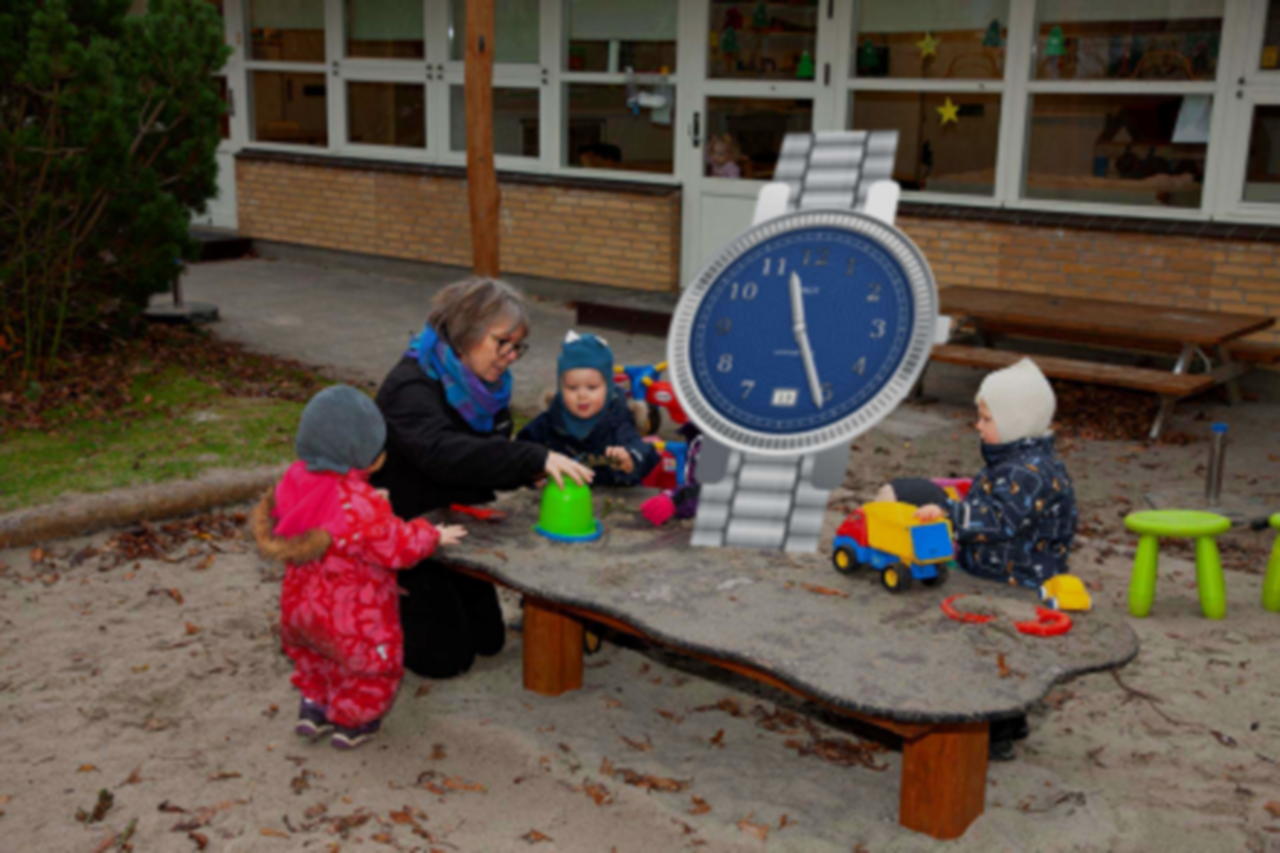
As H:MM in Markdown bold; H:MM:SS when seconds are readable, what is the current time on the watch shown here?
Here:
**11:26**
